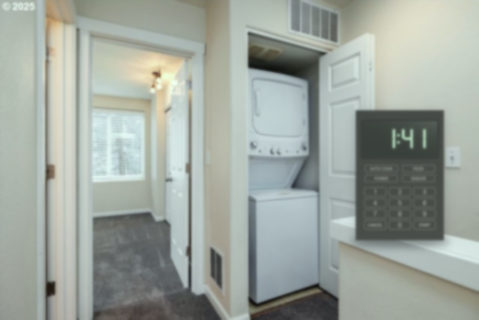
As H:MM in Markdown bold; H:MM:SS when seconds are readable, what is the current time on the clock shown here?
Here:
**1:41**
